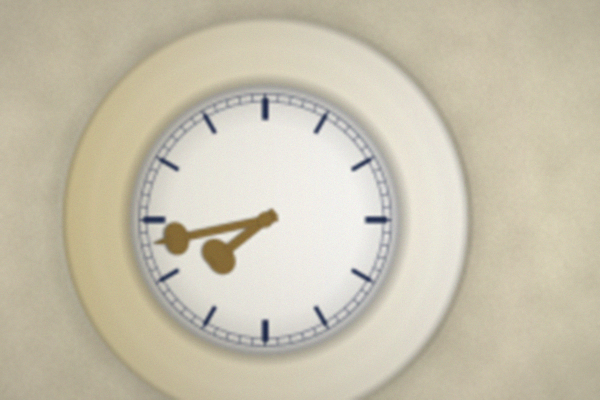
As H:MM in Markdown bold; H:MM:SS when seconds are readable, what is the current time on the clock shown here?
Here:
**7:43**
